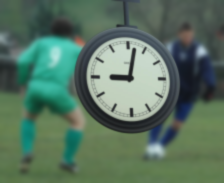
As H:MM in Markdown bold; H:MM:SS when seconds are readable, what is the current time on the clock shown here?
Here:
**9:02**
